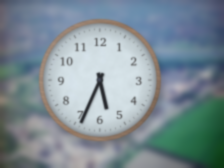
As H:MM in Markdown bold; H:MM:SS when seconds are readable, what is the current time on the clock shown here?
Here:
**5:34**
